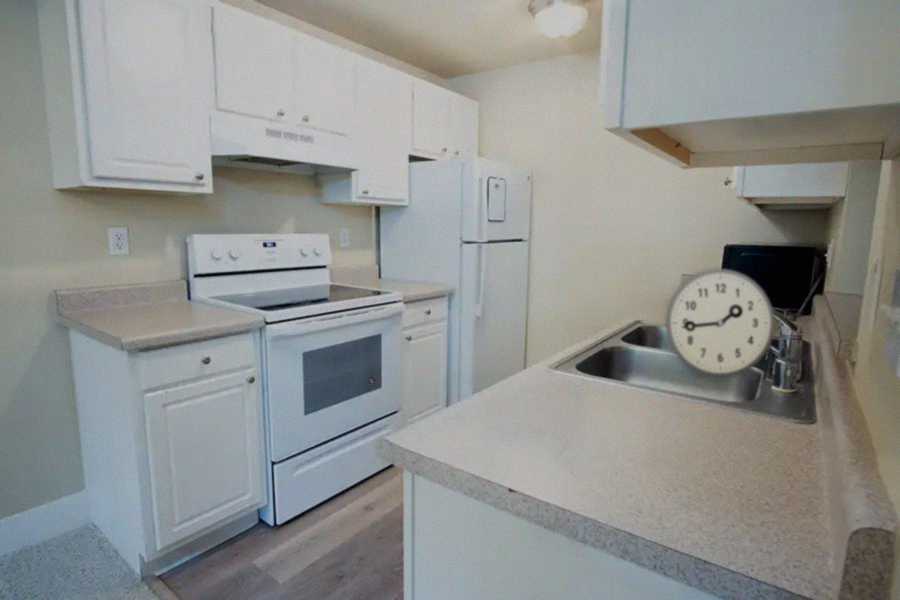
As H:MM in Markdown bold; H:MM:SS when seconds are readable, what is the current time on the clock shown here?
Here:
**1:44**
